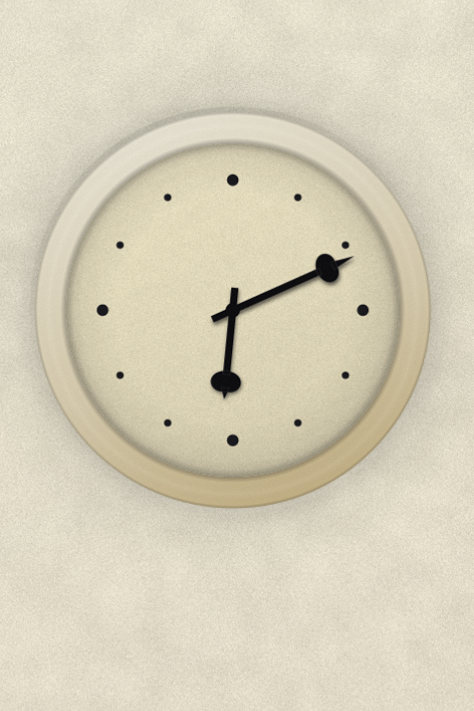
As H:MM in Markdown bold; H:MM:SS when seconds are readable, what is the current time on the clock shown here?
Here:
**6:11**
